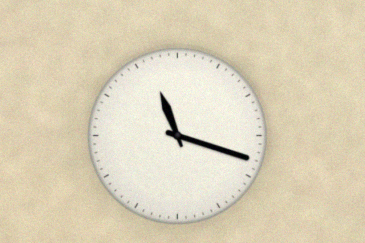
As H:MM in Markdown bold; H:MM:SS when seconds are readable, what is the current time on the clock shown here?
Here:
**11:18**
